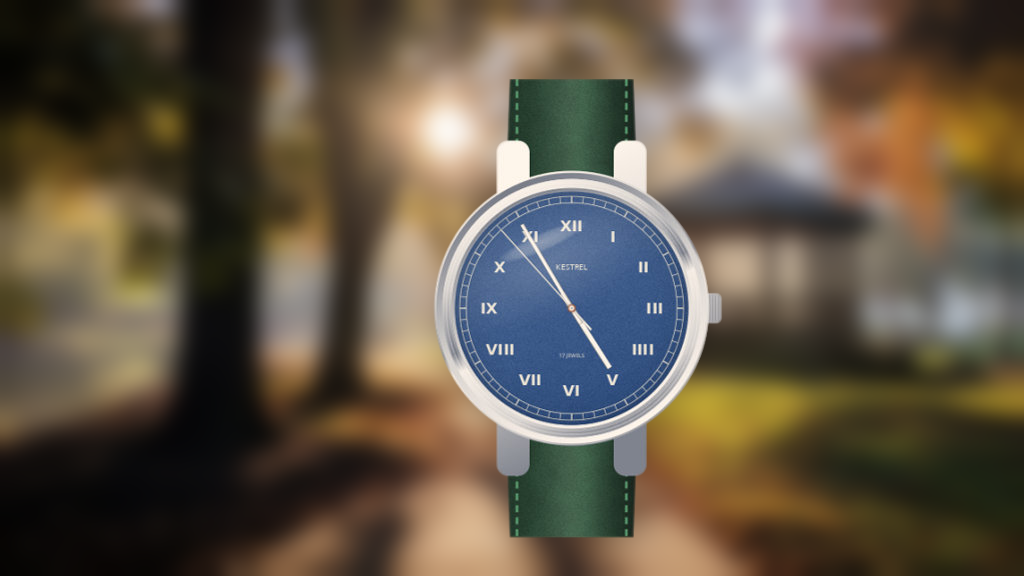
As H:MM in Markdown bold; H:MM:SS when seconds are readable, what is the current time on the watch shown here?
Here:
**4:54:53**
